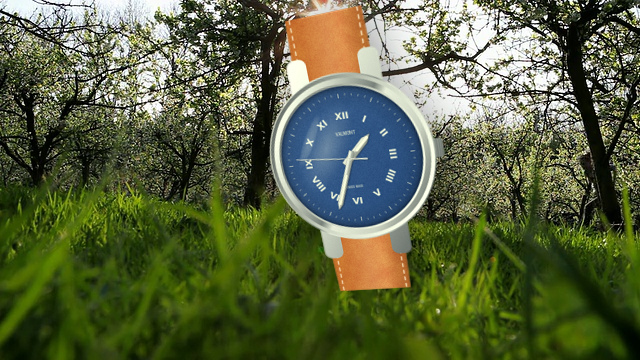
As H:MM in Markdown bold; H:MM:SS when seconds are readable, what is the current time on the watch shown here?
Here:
**1:33:46**
